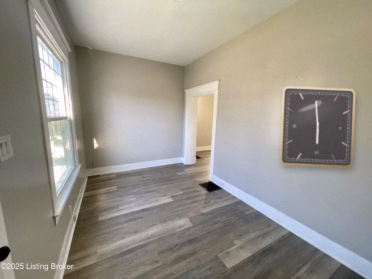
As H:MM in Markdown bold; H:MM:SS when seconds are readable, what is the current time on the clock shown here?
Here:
**5:59**
